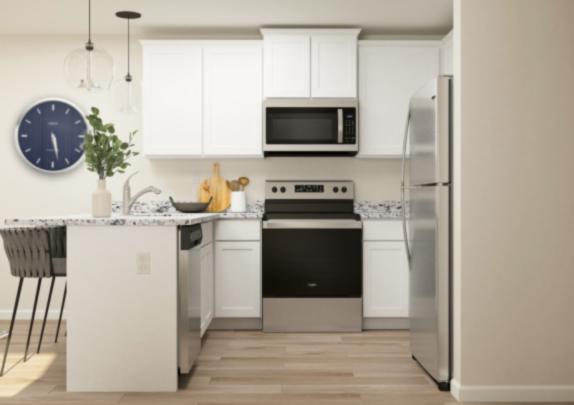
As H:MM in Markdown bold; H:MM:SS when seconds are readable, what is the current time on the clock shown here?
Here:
**5:28**
